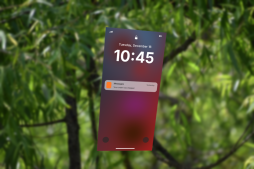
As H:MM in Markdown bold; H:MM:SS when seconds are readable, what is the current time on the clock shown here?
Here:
**10:45**
